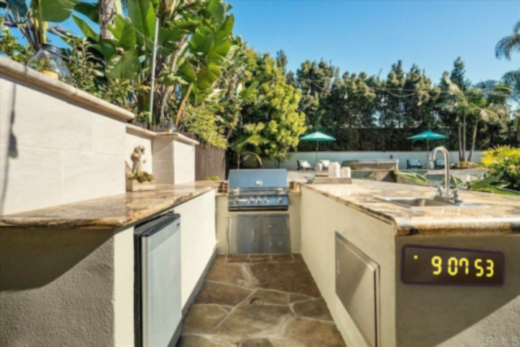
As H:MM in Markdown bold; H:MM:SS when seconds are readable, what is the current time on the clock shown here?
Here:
**9:07:53**
